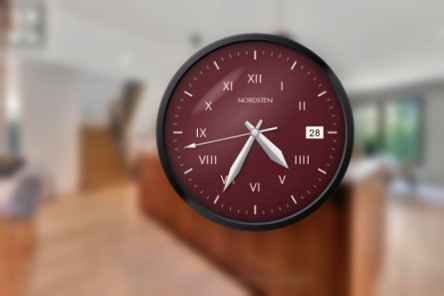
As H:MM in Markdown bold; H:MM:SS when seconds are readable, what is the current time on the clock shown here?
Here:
**4:34:43**
